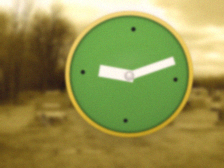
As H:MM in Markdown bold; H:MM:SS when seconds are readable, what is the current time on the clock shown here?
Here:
**9:11**
